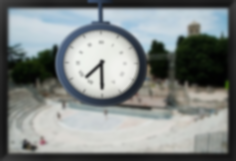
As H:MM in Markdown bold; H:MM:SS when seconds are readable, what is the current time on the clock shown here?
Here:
**7:30**
